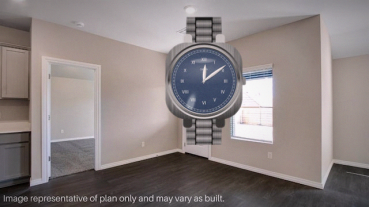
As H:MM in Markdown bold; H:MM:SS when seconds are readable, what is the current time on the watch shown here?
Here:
**12:09**
